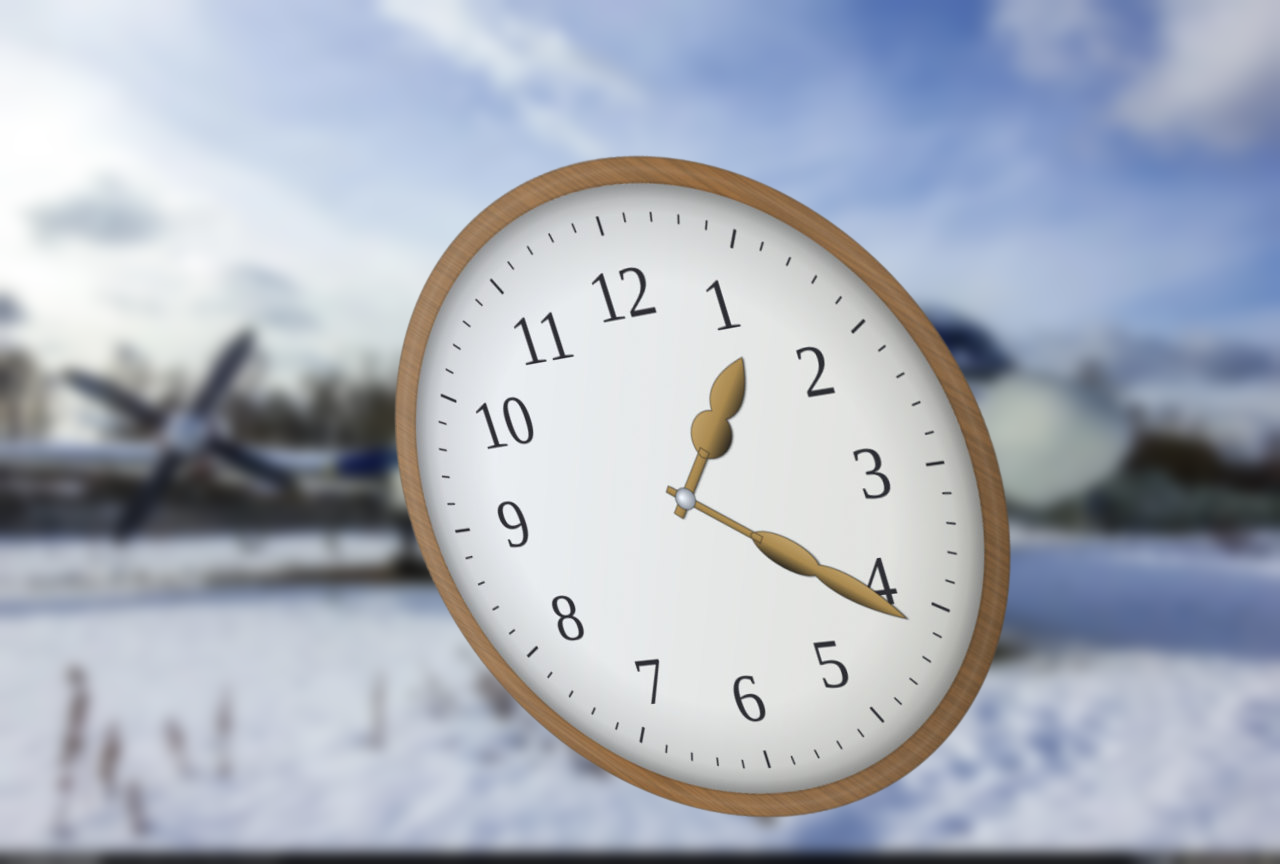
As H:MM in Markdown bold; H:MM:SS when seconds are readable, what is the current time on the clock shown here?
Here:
**1:21**
